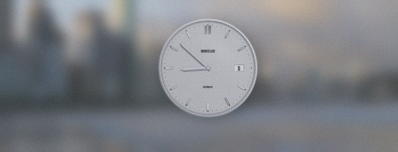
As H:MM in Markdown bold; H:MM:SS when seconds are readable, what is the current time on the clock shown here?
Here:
**8:52**
